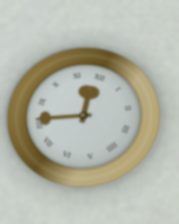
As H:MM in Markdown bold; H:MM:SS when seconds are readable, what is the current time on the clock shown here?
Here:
**11:41**
